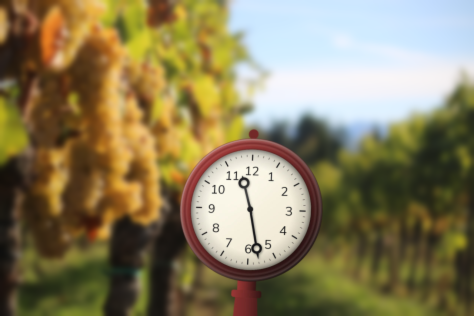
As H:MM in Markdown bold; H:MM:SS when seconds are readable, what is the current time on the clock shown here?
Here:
**11:28**
